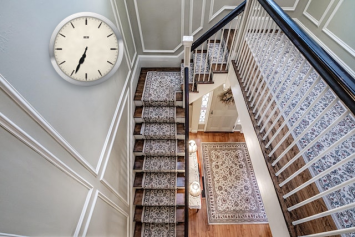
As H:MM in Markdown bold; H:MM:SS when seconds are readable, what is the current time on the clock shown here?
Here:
**6:34**
